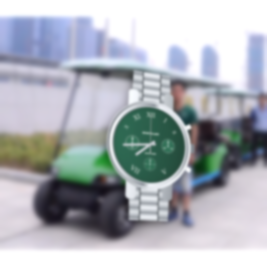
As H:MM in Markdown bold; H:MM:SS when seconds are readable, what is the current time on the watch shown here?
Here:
**7:44**
